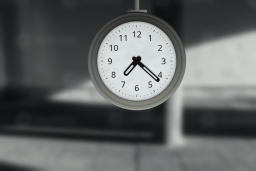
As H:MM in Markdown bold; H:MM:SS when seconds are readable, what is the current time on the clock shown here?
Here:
**7:22**
